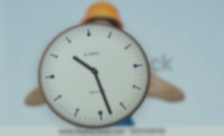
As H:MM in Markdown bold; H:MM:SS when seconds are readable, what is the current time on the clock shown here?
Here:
**10:28**
